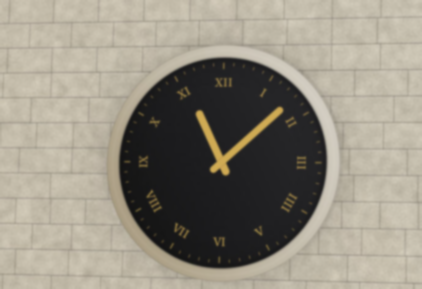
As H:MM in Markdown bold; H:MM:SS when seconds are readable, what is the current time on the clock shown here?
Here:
**11:08**
